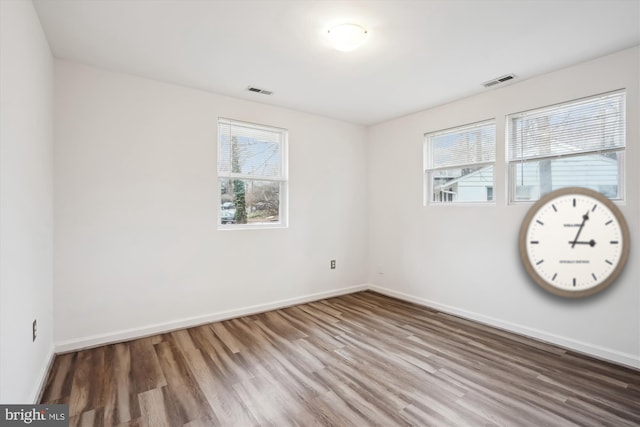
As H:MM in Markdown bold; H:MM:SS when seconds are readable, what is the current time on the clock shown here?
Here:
**3:04**
